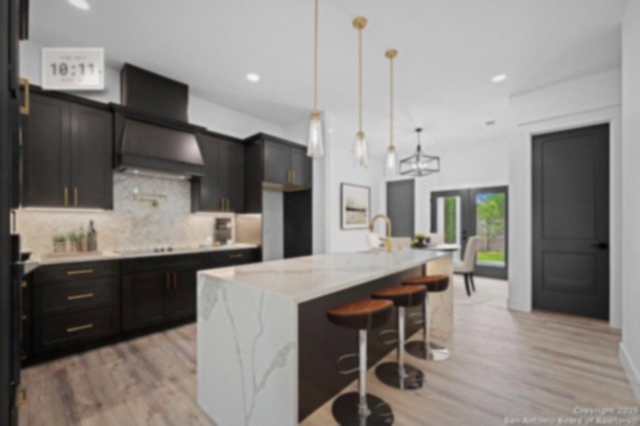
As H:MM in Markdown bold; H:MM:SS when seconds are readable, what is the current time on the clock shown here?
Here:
**10:11**
